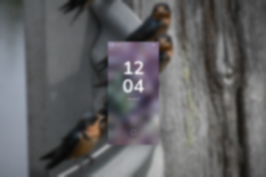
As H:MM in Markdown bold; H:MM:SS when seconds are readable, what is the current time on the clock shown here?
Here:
**12:04**
